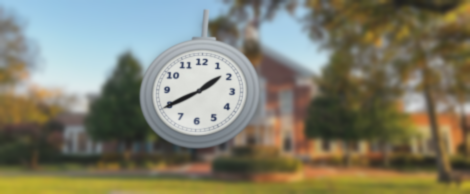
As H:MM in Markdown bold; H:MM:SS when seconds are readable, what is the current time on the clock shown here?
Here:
**1:40**
